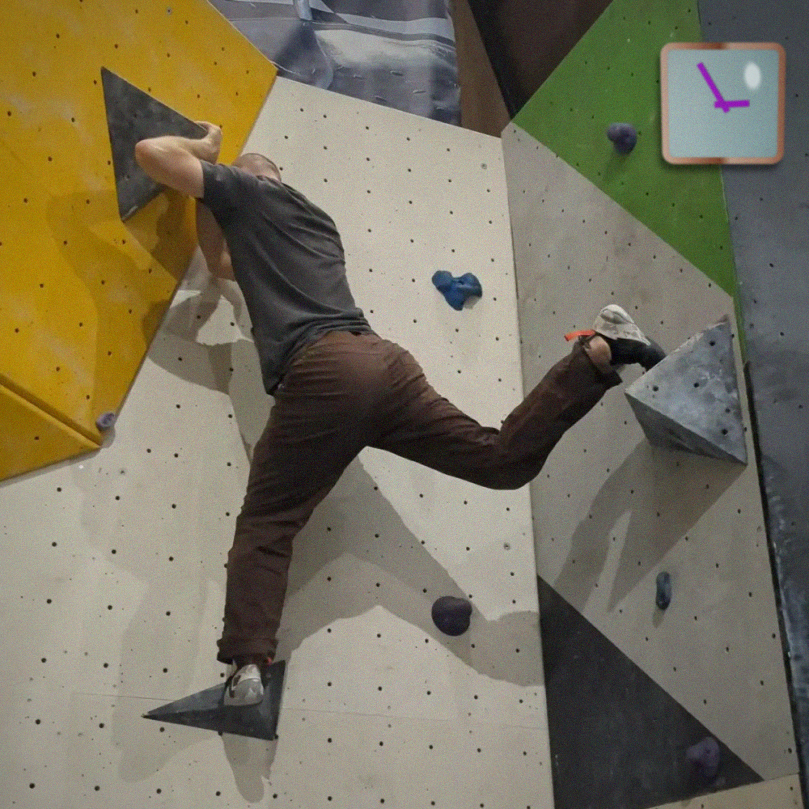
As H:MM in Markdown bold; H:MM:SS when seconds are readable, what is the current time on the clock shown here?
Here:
**2:55**
